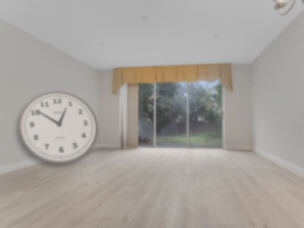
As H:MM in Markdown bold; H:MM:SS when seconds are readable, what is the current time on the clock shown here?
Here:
**12:51**
